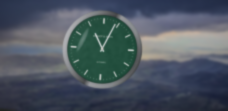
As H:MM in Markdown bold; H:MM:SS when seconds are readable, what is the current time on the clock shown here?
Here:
**11:04**
